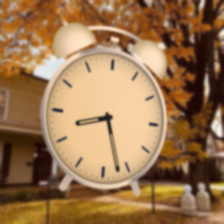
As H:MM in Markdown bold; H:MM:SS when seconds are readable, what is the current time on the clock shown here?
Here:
**8:27**
